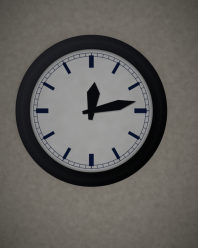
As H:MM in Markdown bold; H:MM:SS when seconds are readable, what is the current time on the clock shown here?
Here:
**12:13**
